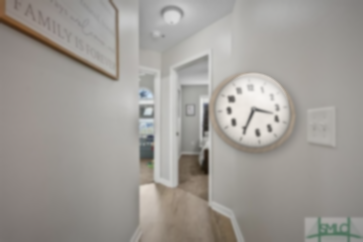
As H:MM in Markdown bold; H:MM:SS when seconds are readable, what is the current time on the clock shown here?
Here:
**3:35**
